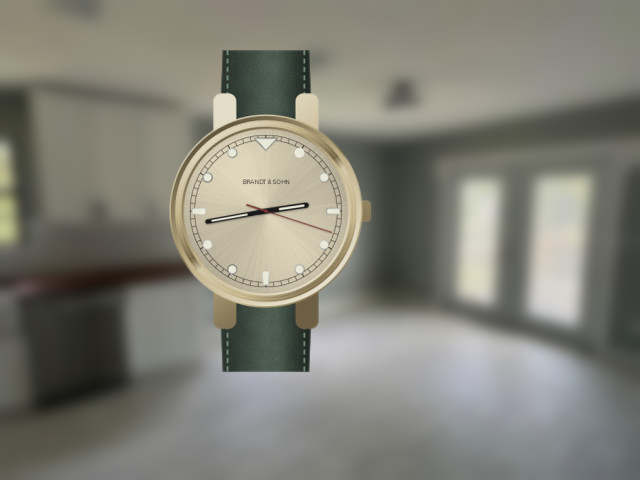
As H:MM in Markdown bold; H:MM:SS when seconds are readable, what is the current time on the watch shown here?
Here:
**2:43:18**
